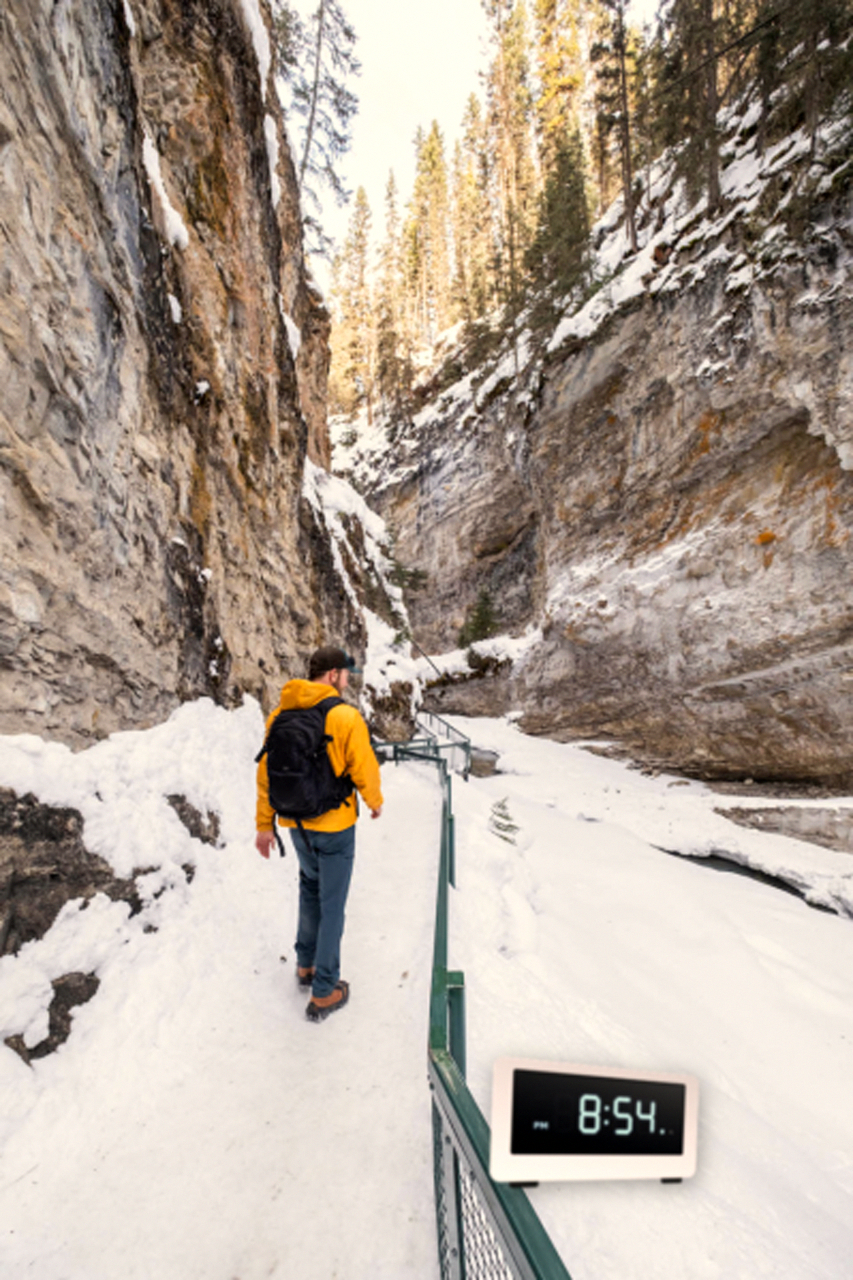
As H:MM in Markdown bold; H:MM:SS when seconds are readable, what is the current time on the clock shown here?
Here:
**8:54**
